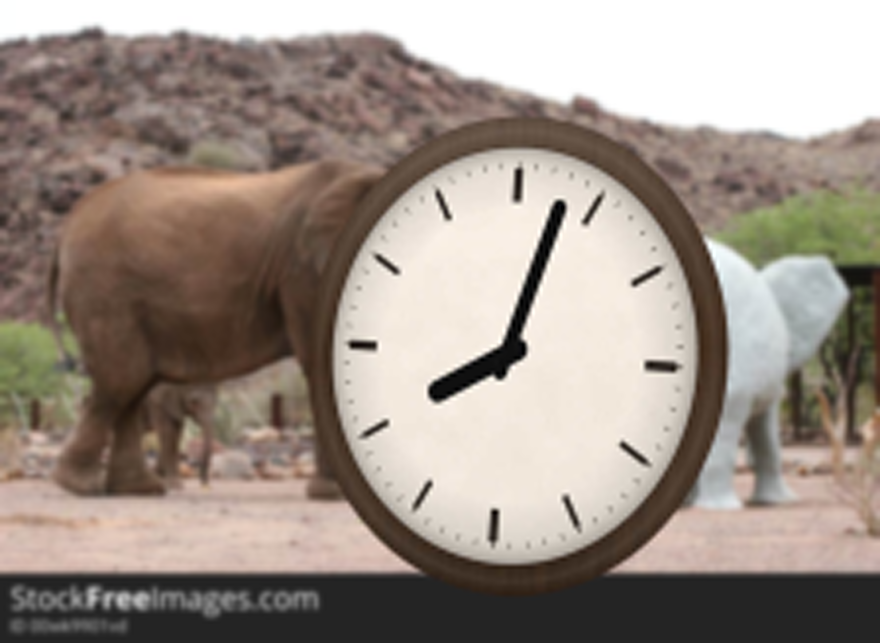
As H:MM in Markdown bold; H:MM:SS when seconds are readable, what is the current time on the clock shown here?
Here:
**8:03**
